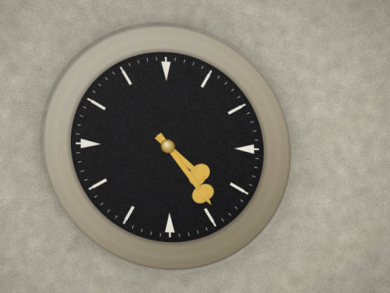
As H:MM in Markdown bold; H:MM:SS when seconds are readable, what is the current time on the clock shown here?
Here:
**4:24**
